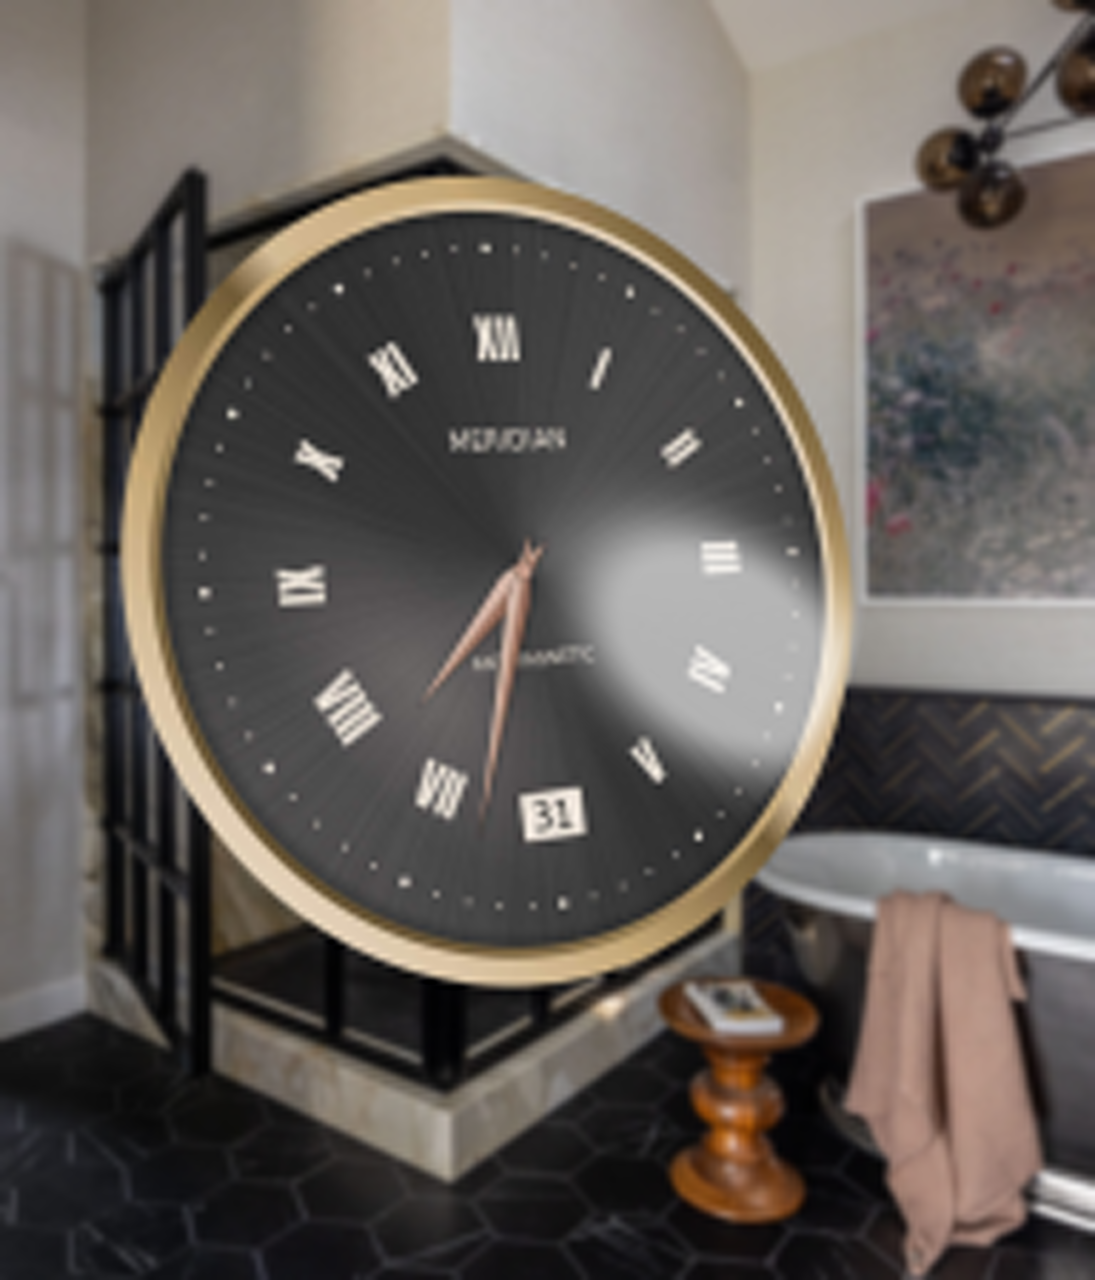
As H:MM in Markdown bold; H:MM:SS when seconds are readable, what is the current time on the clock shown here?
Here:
**7:33**
